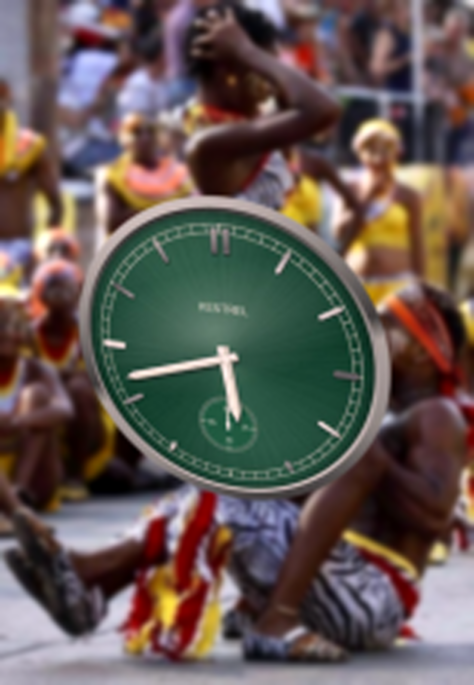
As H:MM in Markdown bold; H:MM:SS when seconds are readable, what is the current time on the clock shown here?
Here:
**5:42**
